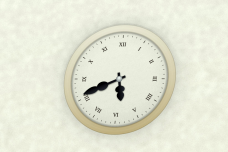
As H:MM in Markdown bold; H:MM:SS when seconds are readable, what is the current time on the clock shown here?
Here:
**5:41**
